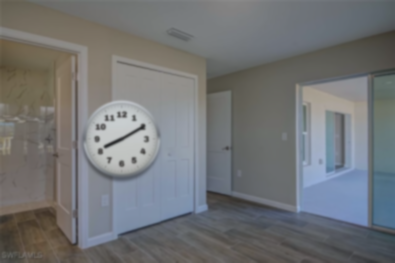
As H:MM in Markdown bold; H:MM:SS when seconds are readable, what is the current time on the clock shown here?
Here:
**8:10**
